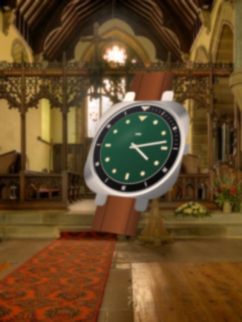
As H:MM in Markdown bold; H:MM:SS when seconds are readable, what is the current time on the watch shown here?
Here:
**4:13**
